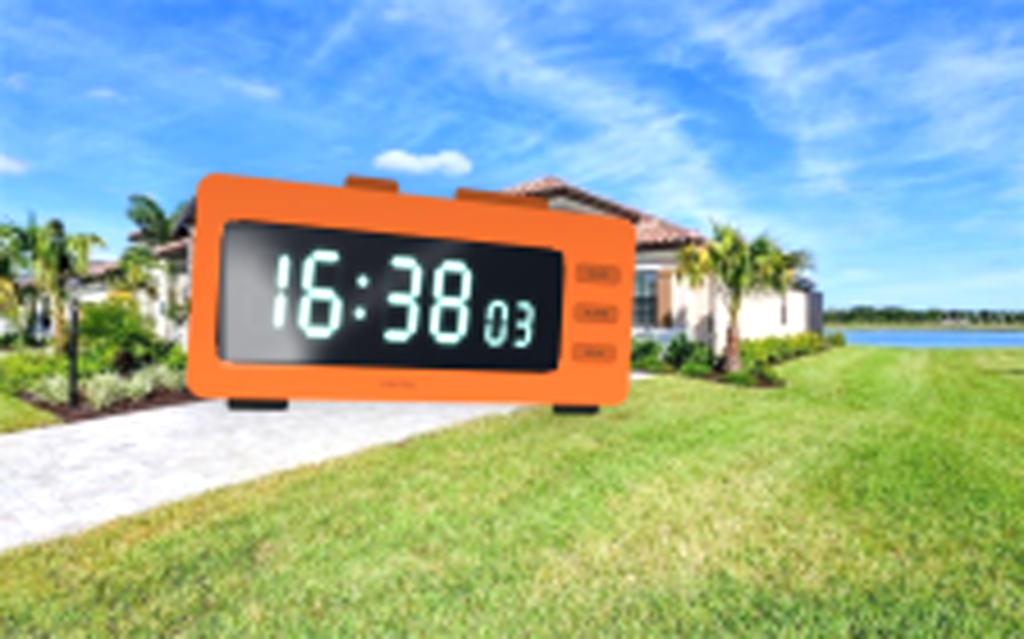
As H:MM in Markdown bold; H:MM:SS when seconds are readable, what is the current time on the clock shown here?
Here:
**16:38:03**
